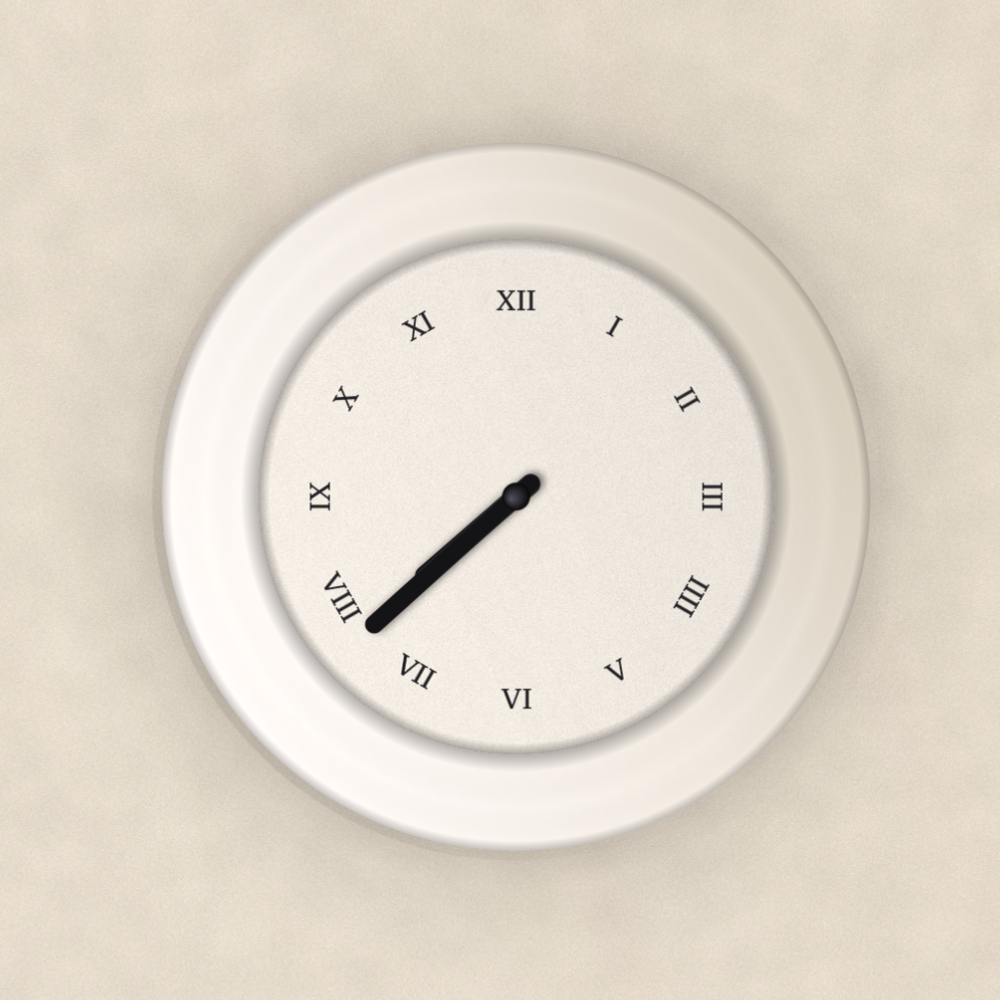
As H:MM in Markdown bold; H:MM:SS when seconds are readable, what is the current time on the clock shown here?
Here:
**7:38**
